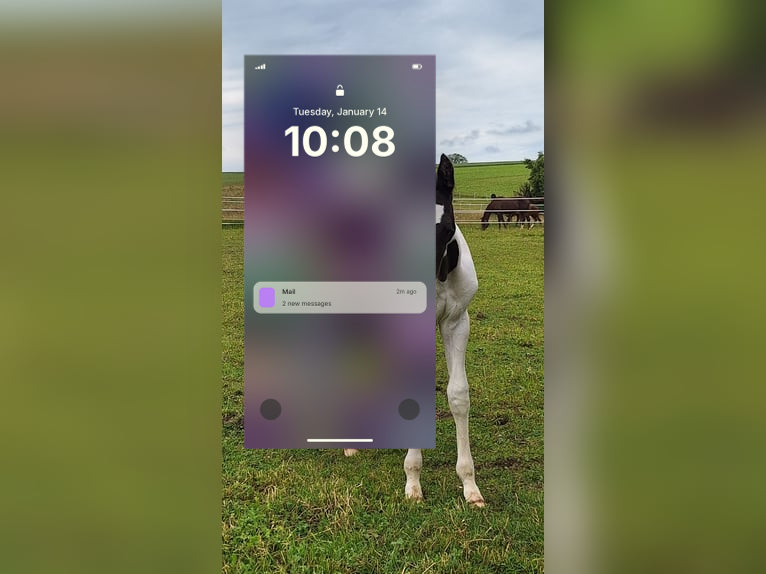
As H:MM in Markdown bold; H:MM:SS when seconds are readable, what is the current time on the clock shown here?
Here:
**10:08**
